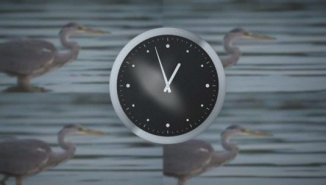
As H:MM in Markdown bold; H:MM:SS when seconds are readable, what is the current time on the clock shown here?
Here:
**12:57**
